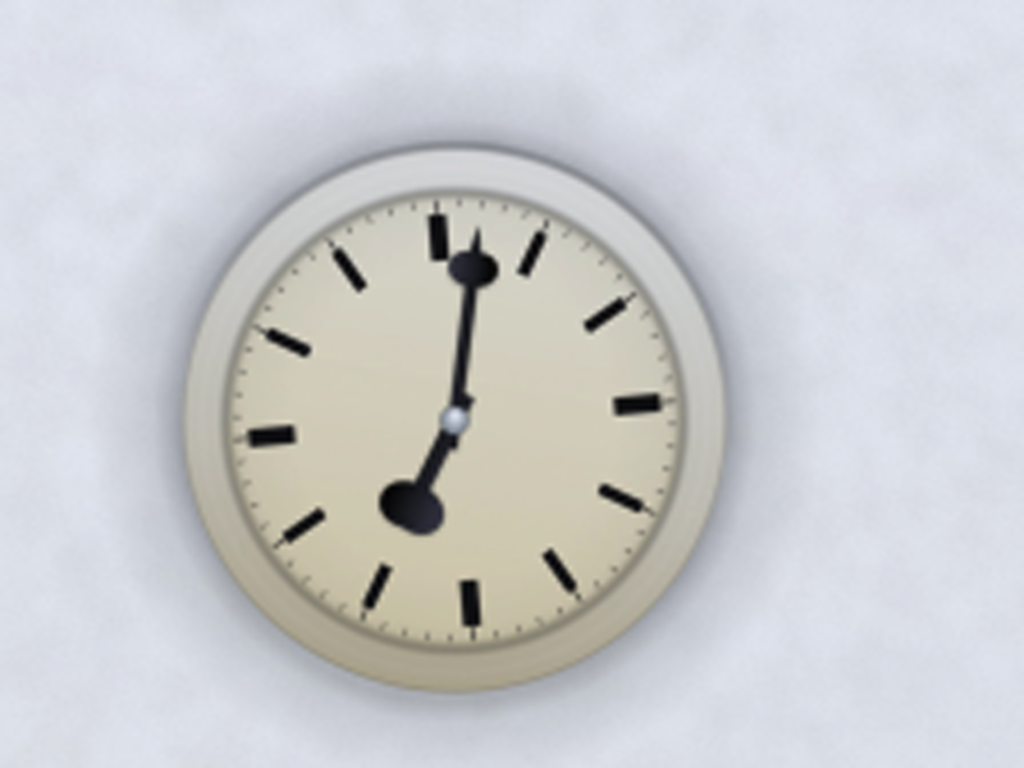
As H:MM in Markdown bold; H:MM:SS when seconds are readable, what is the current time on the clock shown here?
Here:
**7:02**
